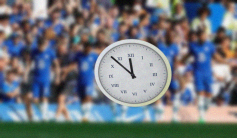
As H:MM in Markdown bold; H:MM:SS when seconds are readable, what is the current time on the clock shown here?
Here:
**11:53**
